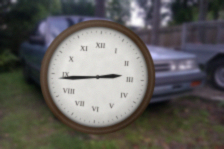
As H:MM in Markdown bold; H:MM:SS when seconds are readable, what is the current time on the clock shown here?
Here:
**2:44**
